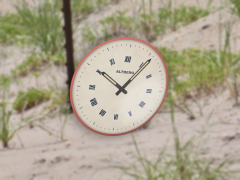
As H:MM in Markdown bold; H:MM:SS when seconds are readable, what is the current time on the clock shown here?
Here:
**10:06**
